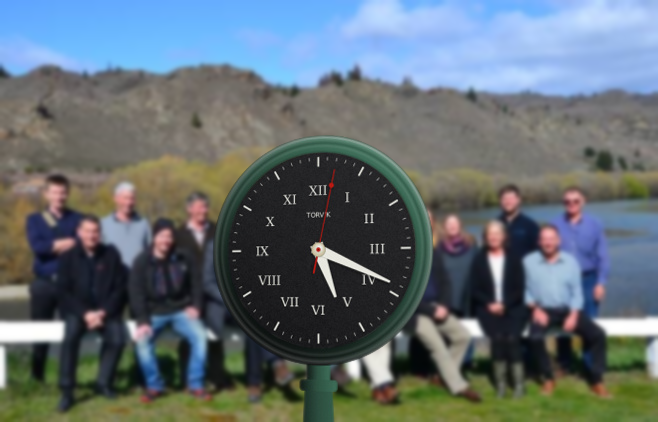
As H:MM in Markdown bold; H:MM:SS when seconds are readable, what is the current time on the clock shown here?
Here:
**5:19:02**
